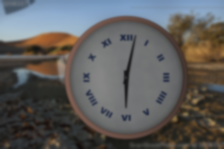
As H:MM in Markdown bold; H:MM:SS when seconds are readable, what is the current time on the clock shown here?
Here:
**6:02**
